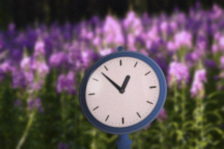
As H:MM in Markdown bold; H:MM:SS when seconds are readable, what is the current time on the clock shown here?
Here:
**12:53**
